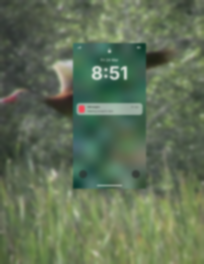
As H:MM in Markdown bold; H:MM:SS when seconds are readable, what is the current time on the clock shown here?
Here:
**8:51**
